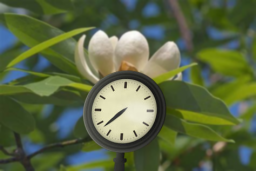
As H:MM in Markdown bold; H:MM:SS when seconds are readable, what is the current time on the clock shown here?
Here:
**7:38**
